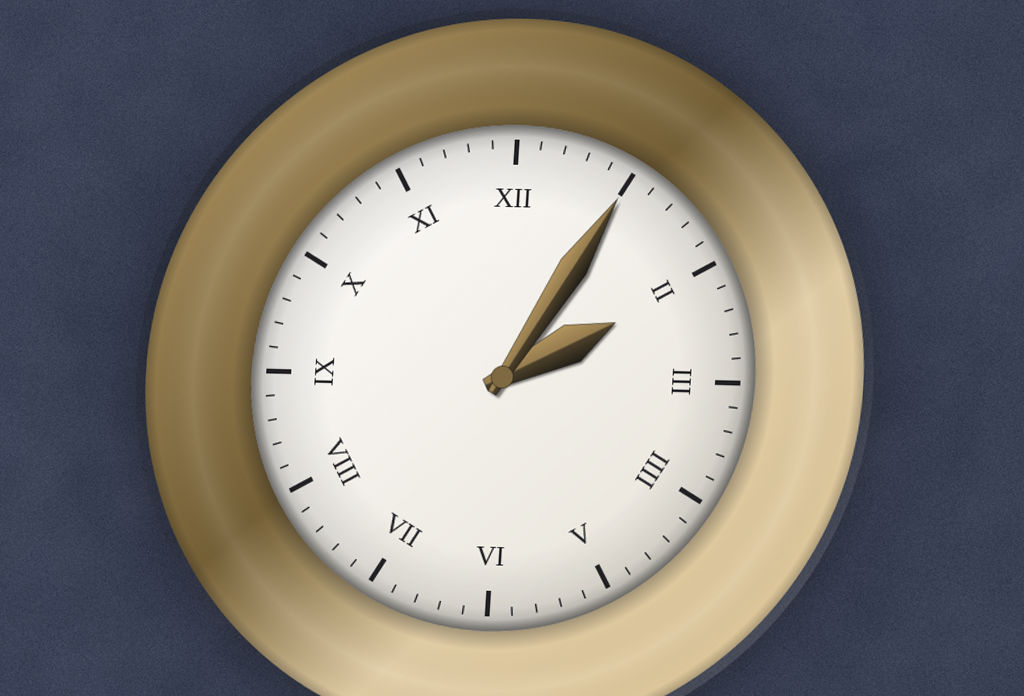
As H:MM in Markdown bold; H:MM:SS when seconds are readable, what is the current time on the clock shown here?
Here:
**2:05**
